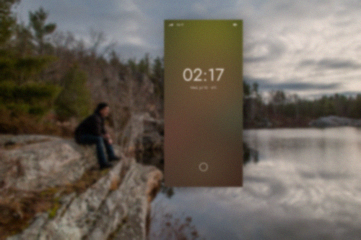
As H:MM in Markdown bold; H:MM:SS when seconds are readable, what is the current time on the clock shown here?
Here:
**2:17**
